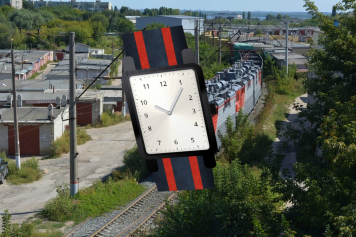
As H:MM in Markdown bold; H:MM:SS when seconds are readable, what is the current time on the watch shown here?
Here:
**10:06**
